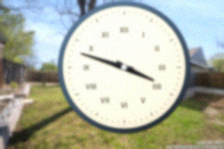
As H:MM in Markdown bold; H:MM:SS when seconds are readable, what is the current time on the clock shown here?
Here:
**3:48**
